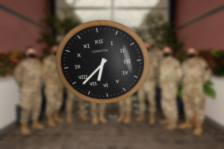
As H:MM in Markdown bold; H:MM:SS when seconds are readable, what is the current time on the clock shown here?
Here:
**6:38**
